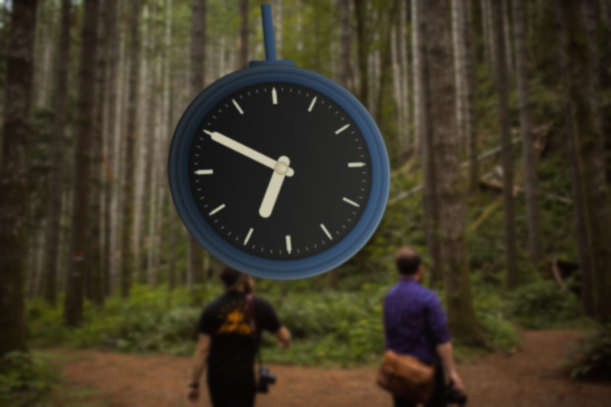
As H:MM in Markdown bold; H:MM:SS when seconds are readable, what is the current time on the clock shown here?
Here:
**6:50**
